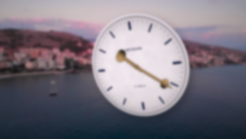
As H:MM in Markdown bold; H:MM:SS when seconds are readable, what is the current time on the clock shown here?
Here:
**10:21**
